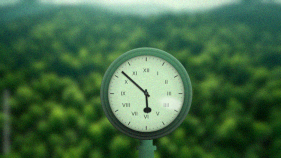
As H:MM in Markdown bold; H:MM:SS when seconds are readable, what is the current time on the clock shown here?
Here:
**5:52**
